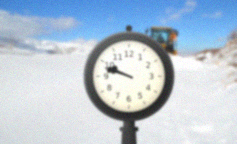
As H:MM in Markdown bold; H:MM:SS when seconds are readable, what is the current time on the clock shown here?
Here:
**9:48**
